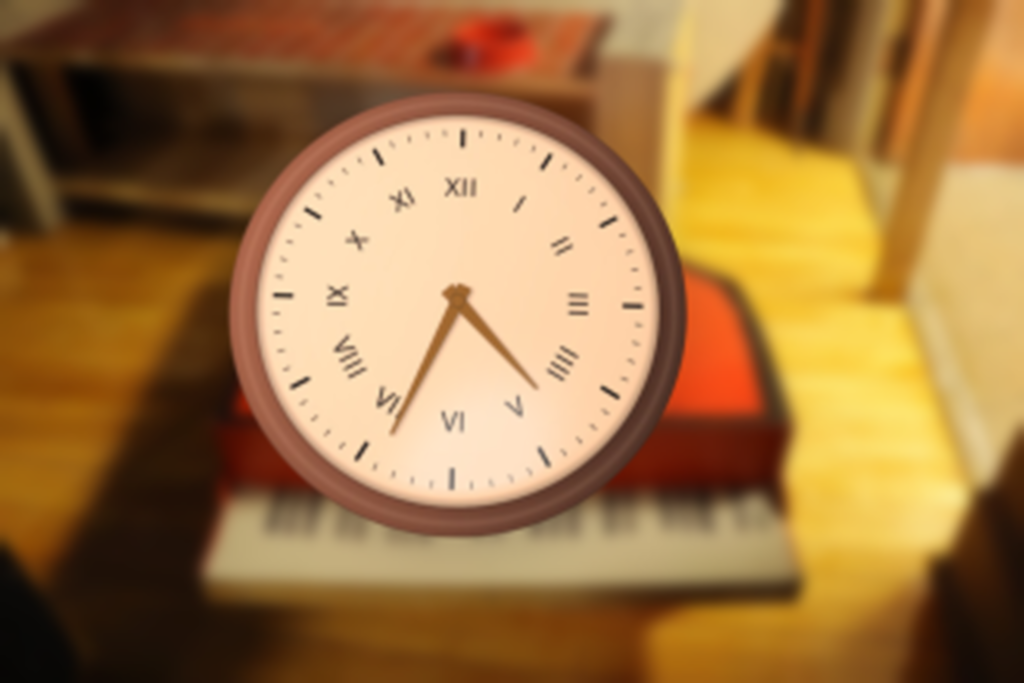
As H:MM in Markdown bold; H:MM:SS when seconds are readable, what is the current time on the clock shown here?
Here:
**4:34**
